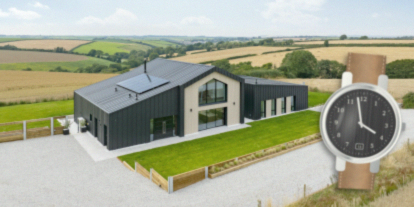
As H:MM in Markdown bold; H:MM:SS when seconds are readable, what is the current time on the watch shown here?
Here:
**3:58**
